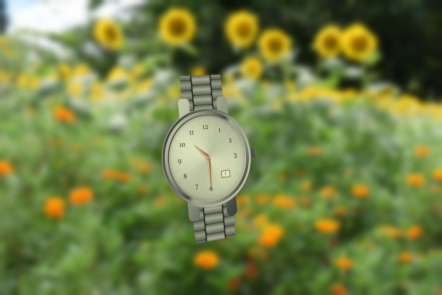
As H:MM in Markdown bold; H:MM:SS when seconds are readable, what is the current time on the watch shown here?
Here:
**10:30**
